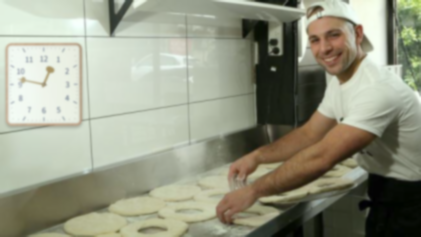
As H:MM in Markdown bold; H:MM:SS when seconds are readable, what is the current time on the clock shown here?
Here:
**12:47**
